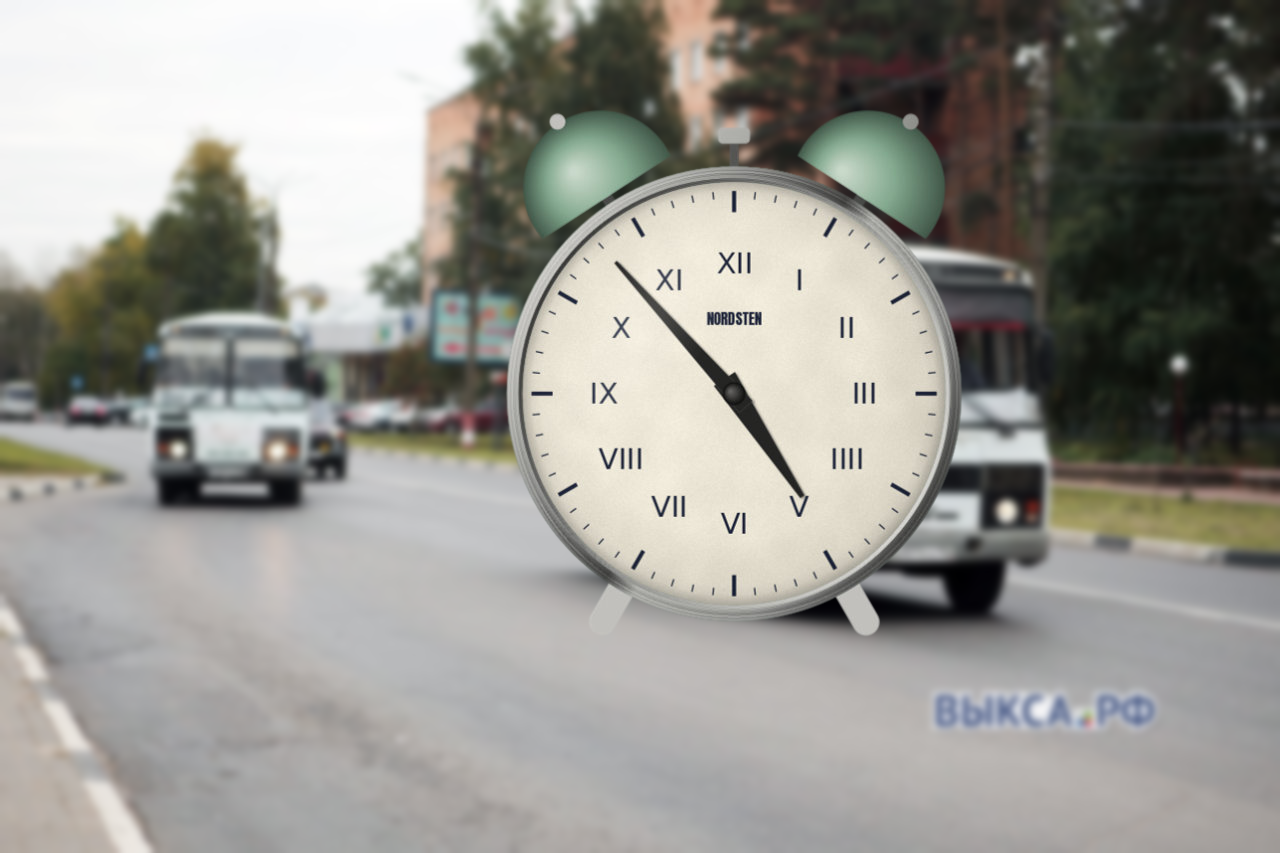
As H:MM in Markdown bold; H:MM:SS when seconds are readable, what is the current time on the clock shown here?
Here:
**4:53**
